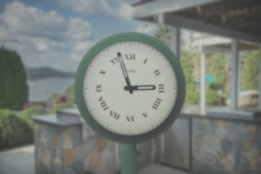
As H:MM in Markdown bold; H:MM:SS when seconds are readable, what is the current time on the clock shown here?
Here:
**2:57**
